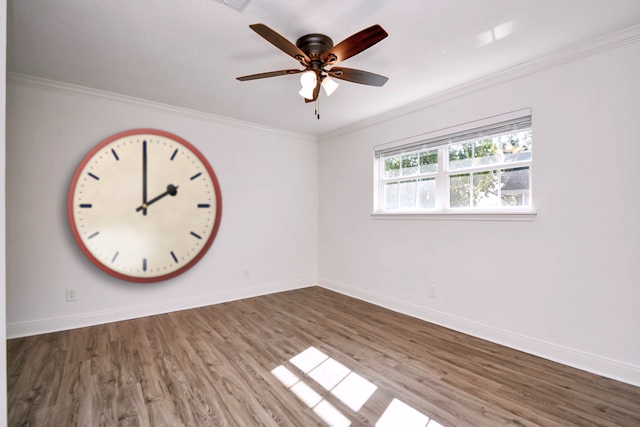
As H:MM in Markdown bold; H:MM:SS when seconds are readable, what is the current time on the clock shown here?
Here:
**2:00**
